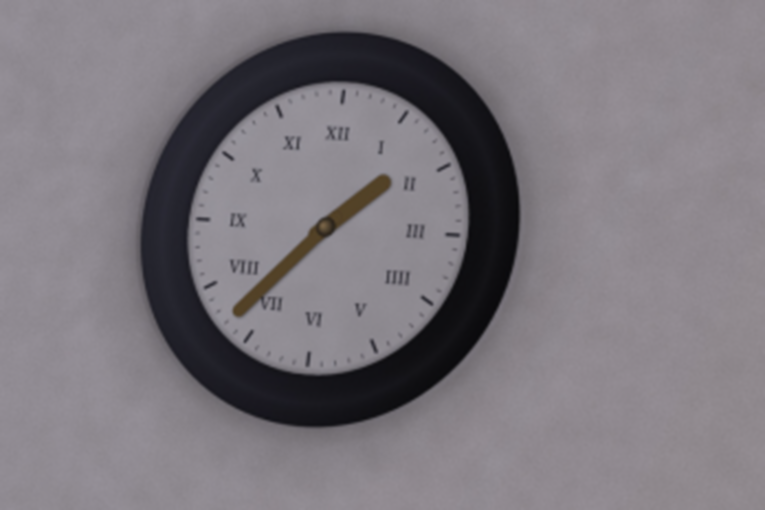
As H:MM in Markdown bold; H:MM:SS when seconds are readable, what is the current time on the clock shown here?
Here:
**1:37**
